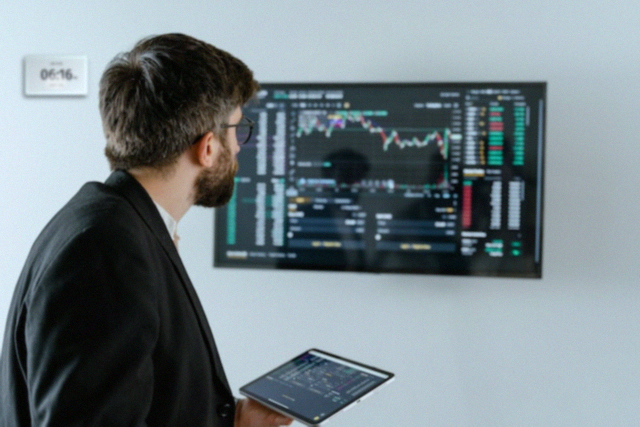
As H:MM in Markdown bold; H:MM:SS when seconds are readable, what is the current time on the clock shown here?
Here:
**6:16**
